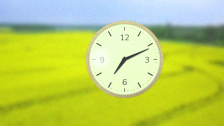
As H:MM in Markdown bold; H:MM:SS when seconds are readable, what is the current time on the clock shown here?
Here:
**7:11**
